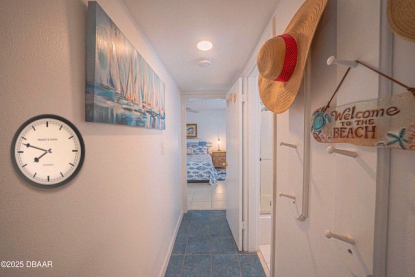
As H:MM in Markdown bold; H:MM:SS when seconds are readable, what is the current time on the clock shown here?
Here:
**7:48**
